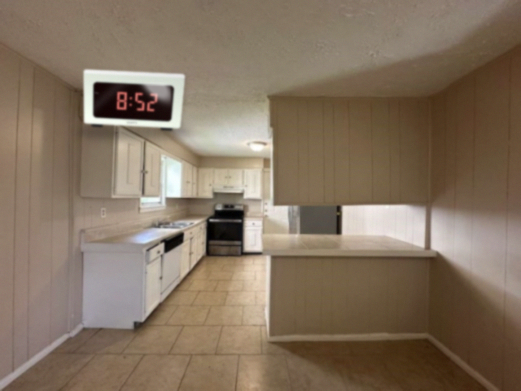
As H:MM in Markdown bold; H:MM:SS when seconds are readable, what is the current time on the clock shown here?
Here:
**8:52**
